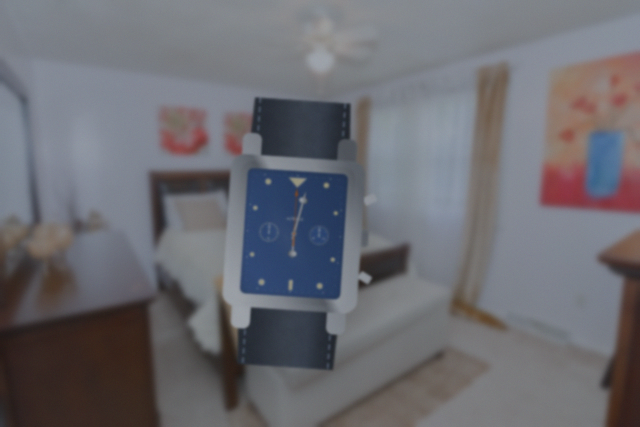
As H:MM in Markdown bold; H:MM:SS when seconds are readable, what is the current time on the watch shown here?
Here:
**6:02**
